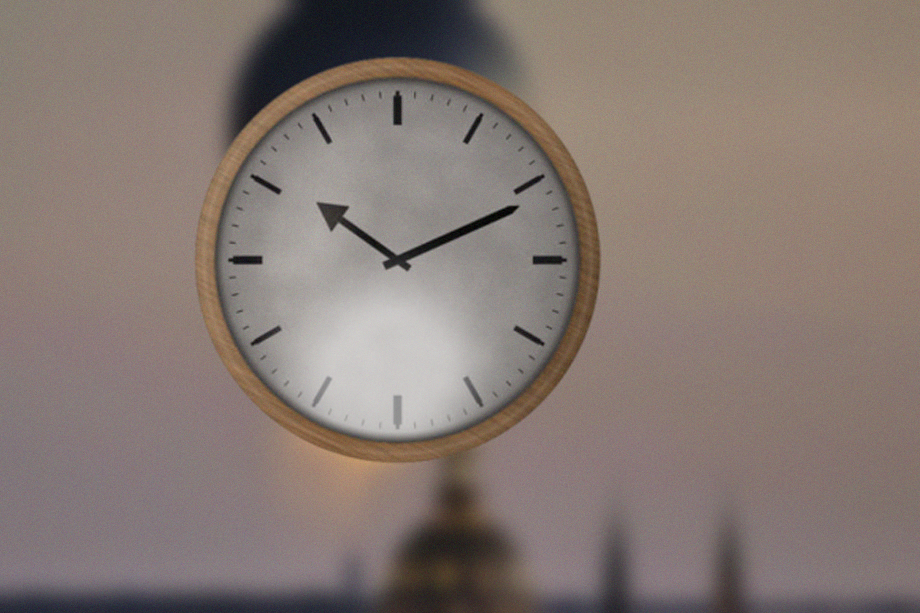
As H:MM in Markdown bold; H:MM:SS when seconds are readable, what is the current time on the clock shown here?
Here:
**10:11**
